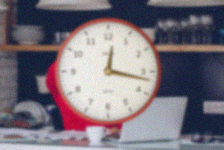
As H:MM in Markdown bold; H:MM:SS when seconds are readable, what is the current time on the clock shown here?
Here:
**12:17**
